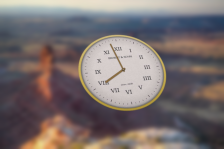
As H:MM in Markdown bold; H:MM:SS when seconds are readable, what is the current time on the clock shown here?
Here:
**7:58**
